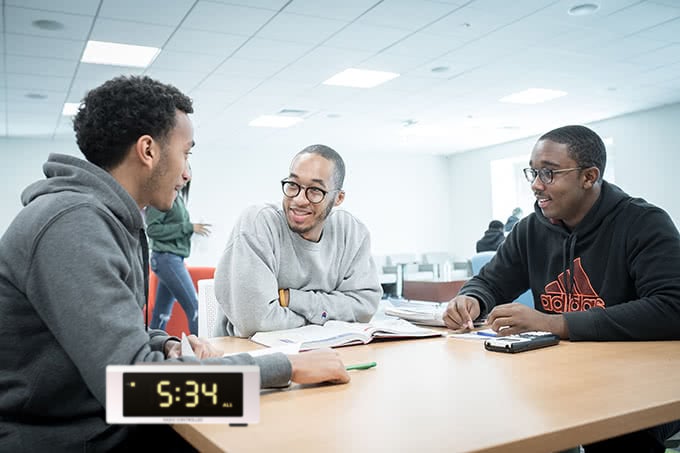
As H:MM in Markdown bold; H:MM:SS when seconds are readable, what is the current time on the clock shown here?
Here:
**5:34**
